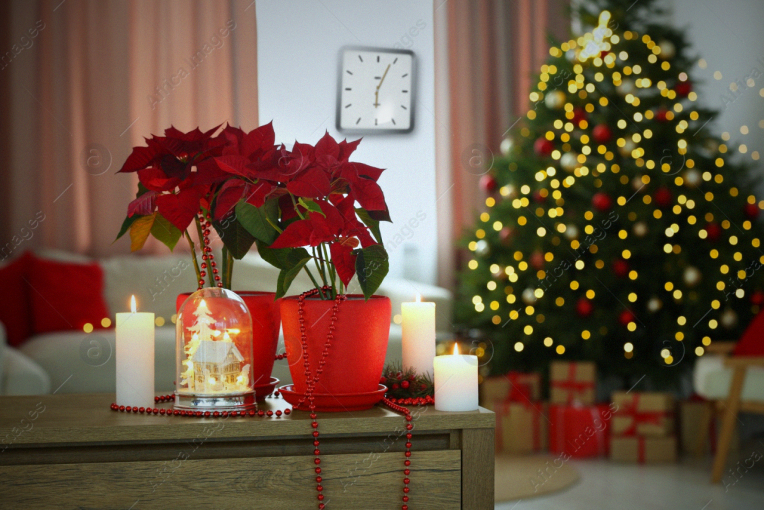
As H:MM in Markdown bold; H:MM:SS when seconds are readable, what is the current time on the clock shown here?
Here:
**6:04**
